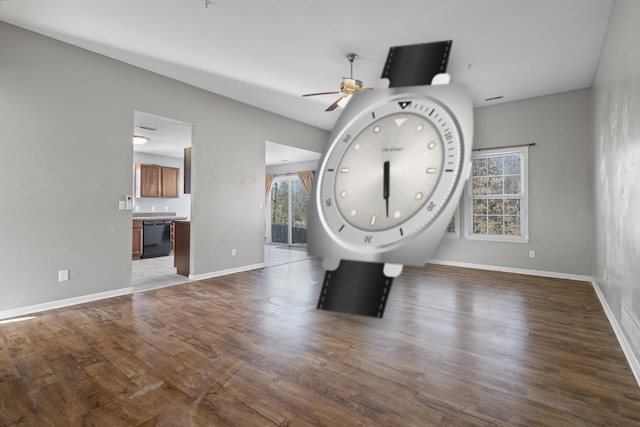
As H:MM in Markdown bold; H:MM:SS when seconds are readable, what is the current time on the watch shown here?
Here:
**5:27**
